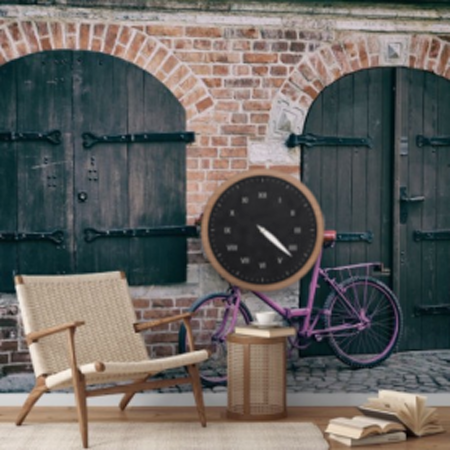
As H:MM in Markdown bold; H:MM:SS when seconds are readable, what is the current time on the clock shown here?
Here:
**4:22**
